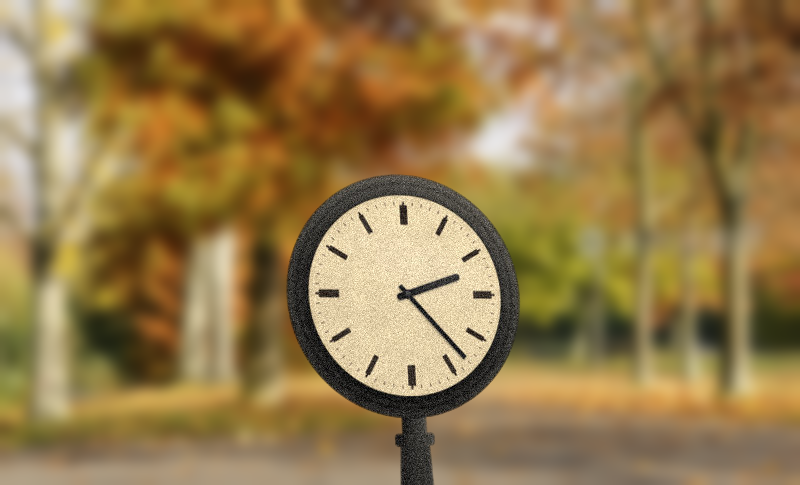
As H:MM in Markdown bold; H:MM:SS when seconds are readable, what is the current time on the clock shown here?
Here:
**2:23**
